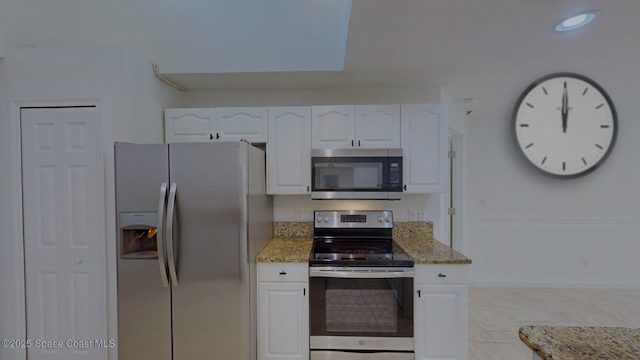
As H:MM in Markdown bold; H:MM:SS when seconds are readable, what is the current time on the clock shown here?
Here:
**12:00**
